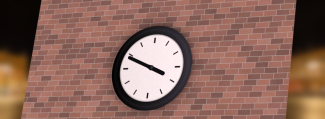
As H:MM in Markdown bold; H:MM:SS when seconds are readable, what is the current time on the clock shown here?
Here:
**3:49**
